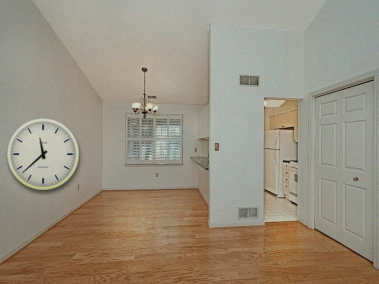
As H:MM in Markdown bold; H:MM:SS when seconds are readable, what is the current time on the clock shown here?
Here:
**11:38**
